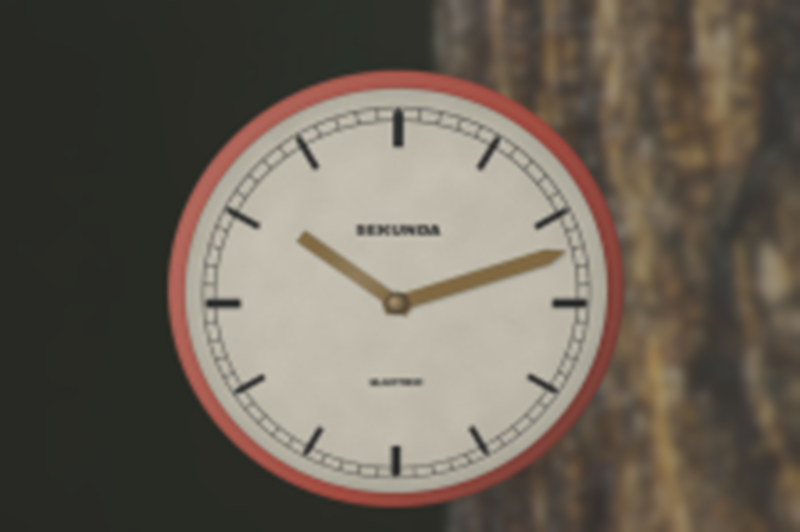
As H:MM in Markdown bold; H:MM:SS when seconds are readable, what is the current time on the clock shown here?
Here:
**10:12**
